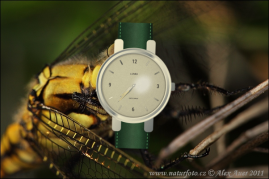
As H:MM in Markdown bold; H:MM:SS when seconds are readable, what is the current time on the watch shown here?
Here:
**7:37**
